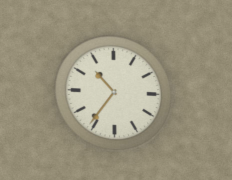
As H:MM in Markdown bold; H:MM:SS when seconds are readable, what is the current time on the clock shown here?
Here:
**10:36**
